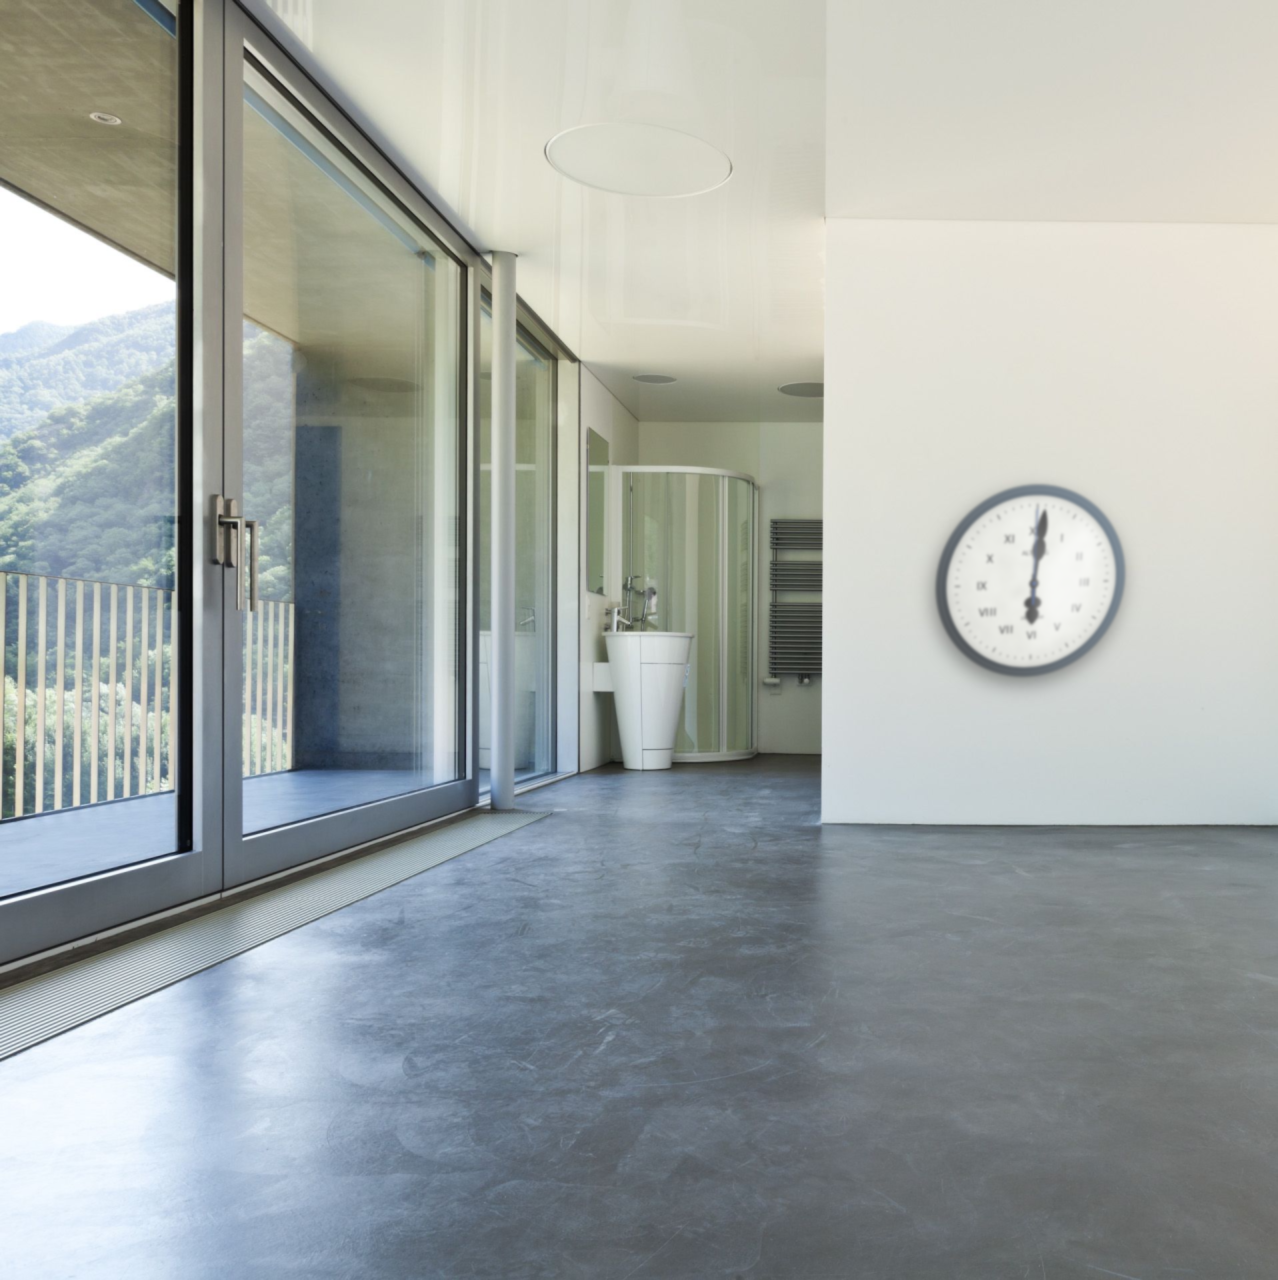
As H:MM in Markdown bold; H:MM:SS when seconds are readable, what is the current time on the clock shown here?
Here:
**6:01:00**
